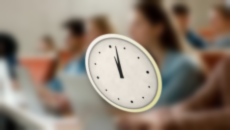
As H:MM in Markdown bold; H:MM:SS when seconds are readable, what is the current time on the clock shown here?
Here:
**12:02**
